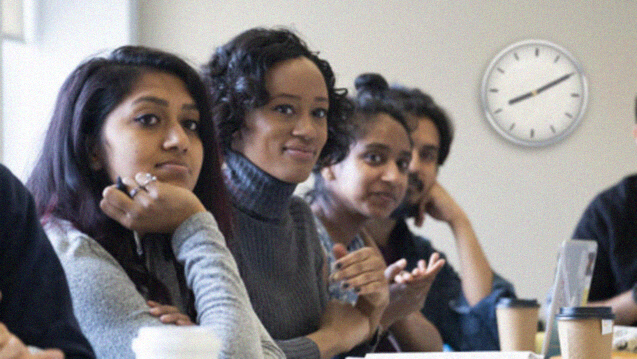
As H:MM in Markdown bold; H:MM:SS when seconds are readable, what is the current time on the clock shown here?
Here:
**8:10**
